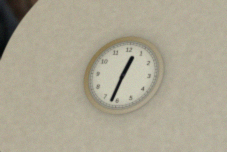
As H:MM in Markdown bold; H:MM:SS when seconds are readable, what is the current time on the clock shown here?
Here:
**12:32**
